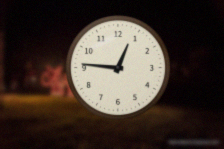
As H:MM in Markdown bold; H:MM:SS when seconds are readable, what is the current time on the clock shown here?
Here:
**12:46**
